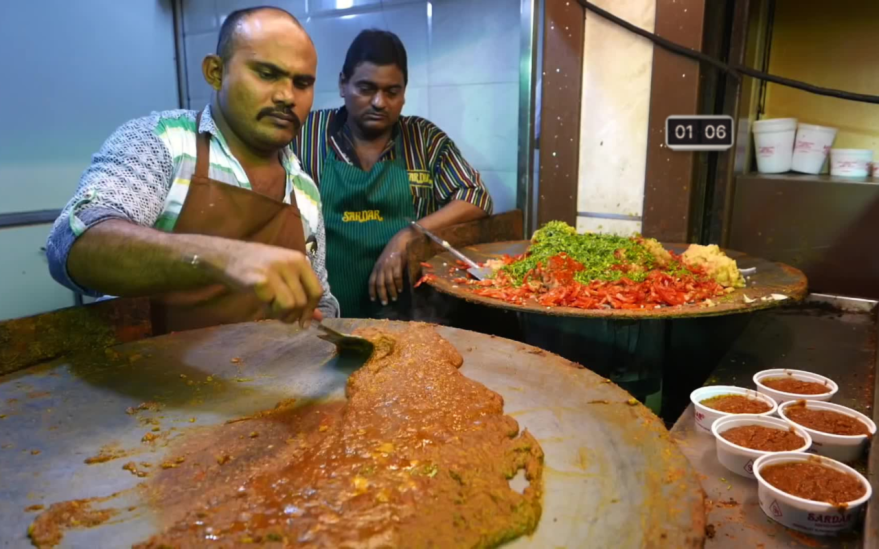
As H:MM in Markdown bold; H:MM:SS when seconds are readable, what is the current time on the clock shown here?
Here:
**1:06**
